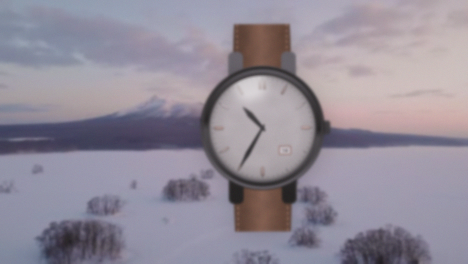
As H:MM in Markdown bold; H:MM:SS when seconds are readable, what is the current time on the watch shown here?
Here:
**10:35**
